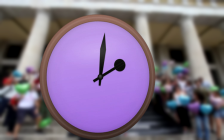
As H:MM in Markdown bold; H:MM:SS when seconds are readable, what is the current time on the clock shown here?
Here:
**2:01**
